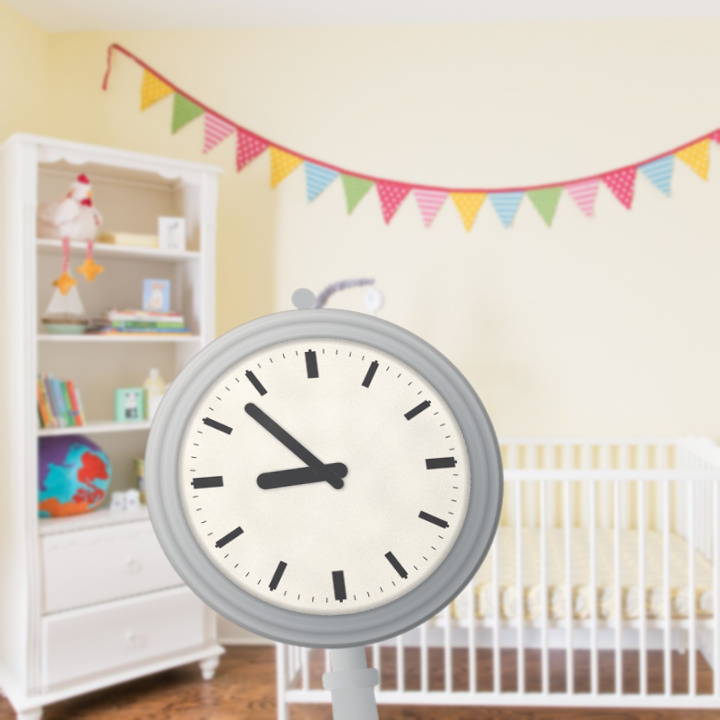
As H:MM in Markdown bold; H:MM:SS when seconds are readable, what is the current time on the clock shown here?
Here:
**8:53**
